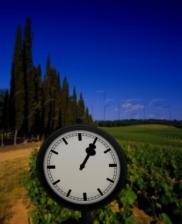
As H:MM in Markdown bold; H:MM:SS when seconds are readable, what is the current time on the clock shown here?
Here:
**1:05**
